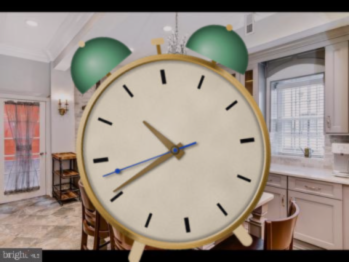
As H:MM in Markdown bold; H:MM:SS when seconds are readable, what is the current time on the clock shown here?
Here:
**10:40:43**
